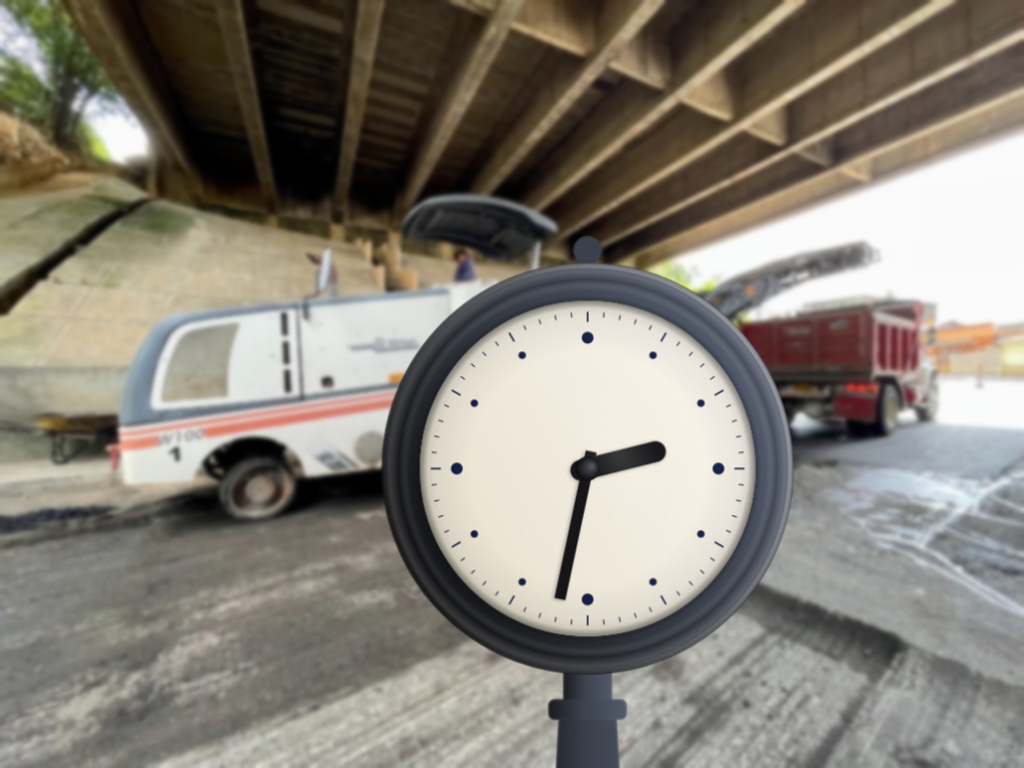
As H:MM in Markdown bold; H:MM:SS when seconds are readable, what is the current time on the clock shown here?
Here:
**2:32**
